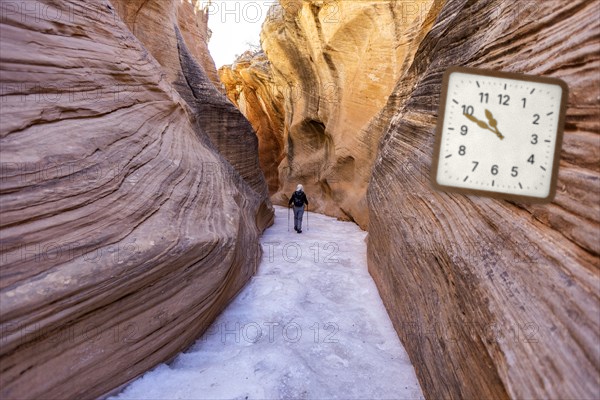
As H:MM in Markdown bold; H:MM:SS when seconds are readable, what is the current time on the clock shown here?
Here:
**10:49**
